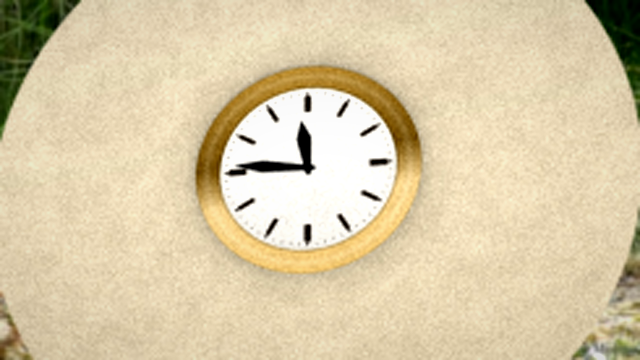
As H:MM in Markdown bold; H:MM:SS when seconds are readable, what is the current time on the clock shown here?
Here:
**11:46**
